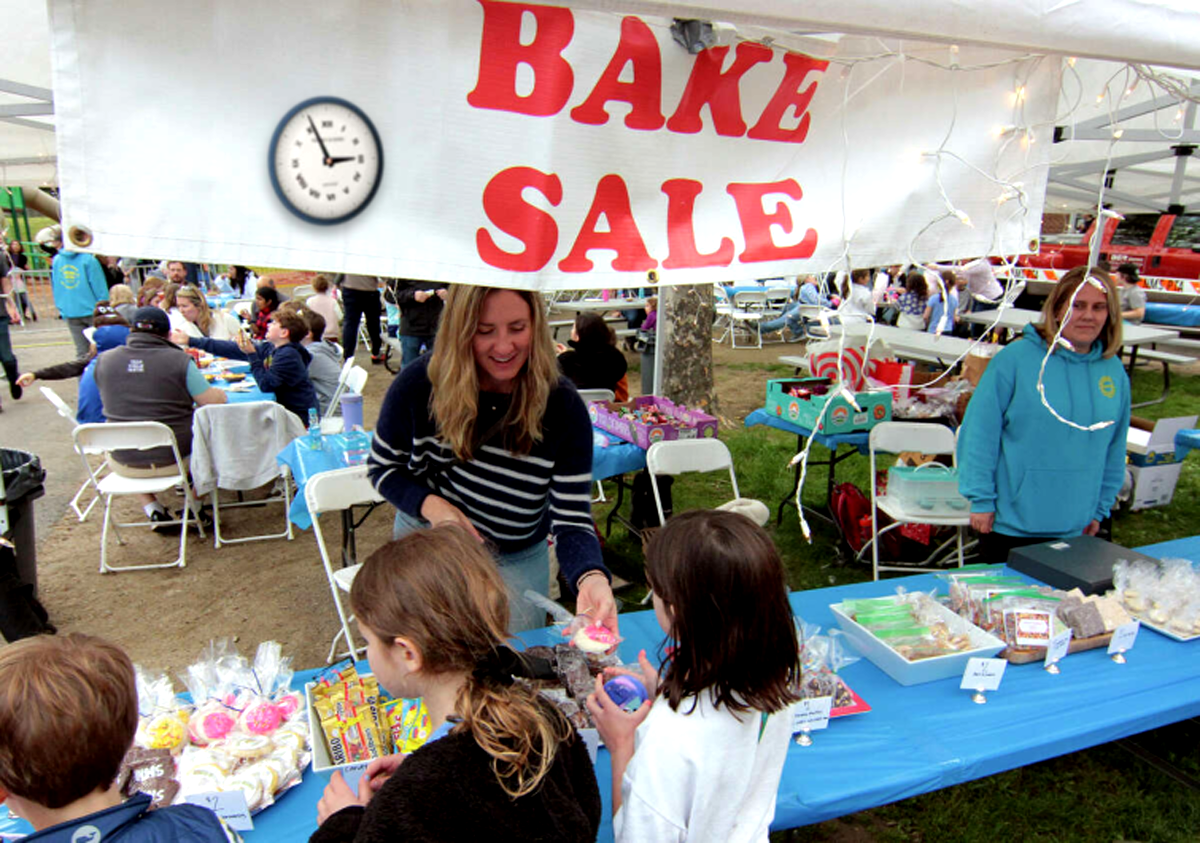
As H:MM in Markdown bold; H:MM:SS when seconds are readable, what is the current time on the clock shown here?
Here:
**2:56**
